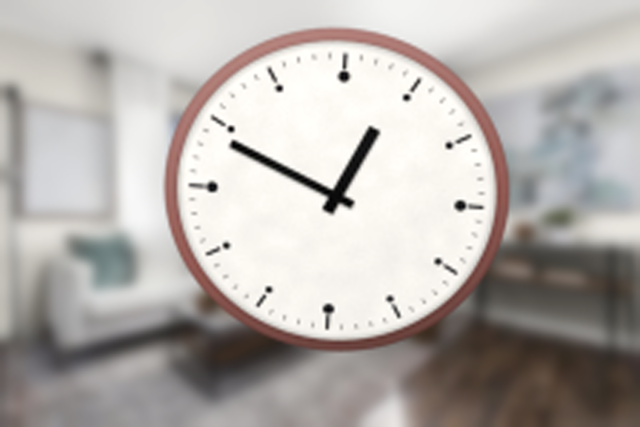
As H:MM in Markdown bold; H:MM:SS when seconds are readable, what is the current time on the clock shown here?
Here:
**12:49**
